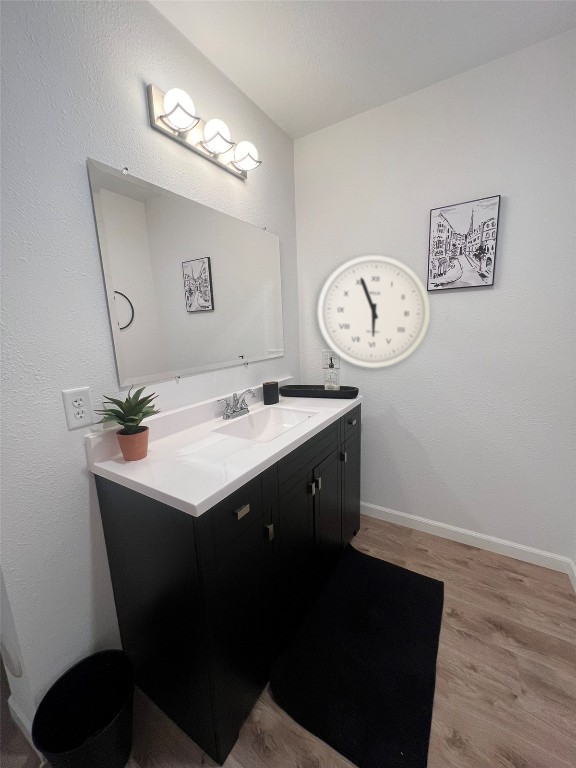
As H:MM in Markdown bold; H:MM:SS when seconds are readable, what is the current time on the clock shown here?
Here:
**5:56**
